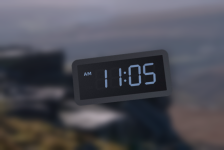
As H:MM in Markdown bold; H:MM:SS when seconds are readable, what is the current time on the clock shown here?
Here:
**11:05**
